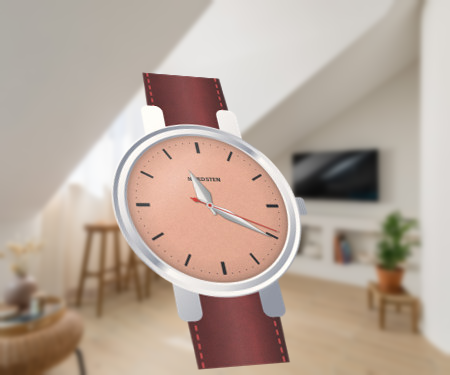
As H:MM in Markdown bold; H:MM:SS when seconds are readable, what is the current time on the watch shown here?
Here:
**11:20:19**
